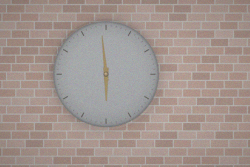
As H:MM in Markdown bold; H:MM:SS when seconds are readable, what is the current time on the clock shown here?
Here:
**5:59**
